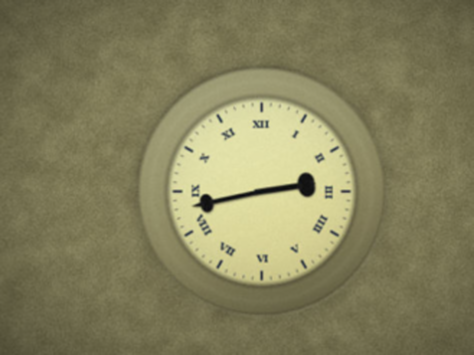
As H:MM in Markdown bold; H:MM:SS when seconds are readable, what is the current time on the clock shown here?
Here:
**2:43**
